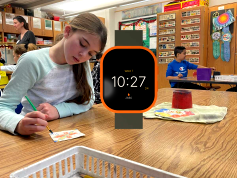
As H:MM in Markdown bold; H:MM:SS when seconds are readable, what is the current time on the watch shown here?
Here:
**10:27**
